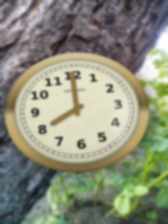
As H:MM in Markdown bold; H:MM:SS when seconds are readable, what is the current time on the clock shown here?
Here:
**8:00**
